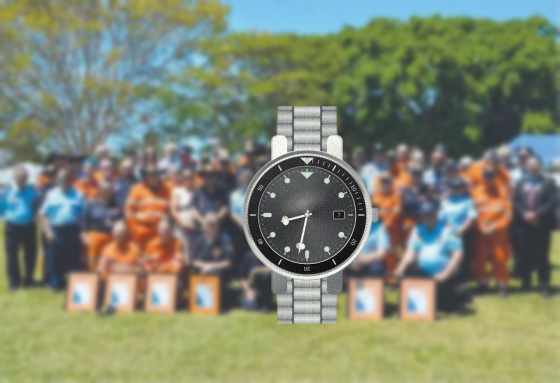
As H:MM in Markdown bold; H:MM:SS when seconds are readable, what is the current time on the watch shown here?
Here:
**8:32**
